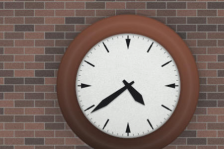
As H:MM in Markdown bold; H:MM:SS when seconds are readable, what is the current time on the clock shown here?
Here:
**4:39**
